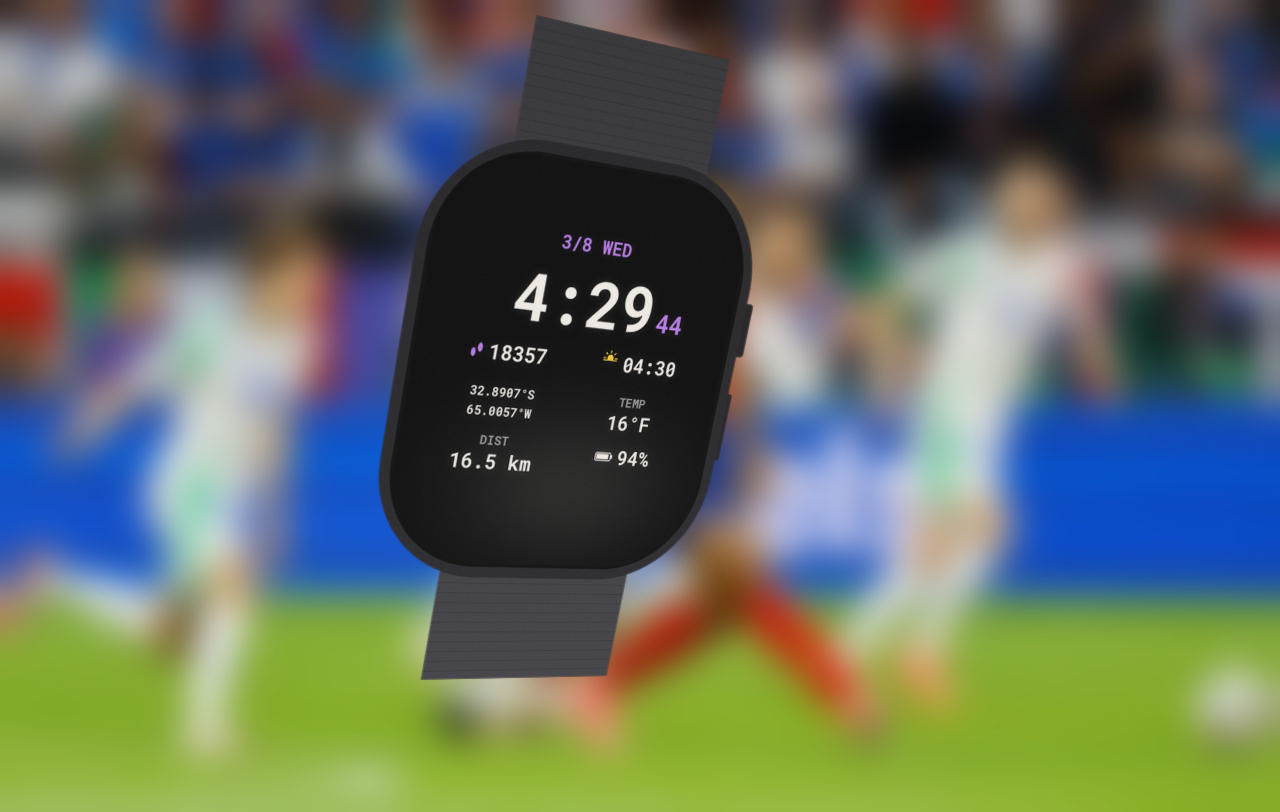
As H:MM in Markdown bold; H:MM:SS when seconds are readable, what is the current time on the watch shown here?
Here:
**4:29:44**
